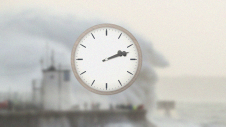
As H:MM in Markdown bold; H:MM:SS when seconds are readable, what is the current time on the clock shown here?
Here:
**2:12**
